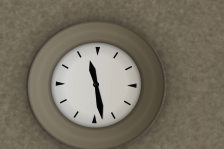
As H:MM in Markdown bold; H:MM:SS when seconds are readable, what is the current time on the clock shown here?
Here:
**11:28**
